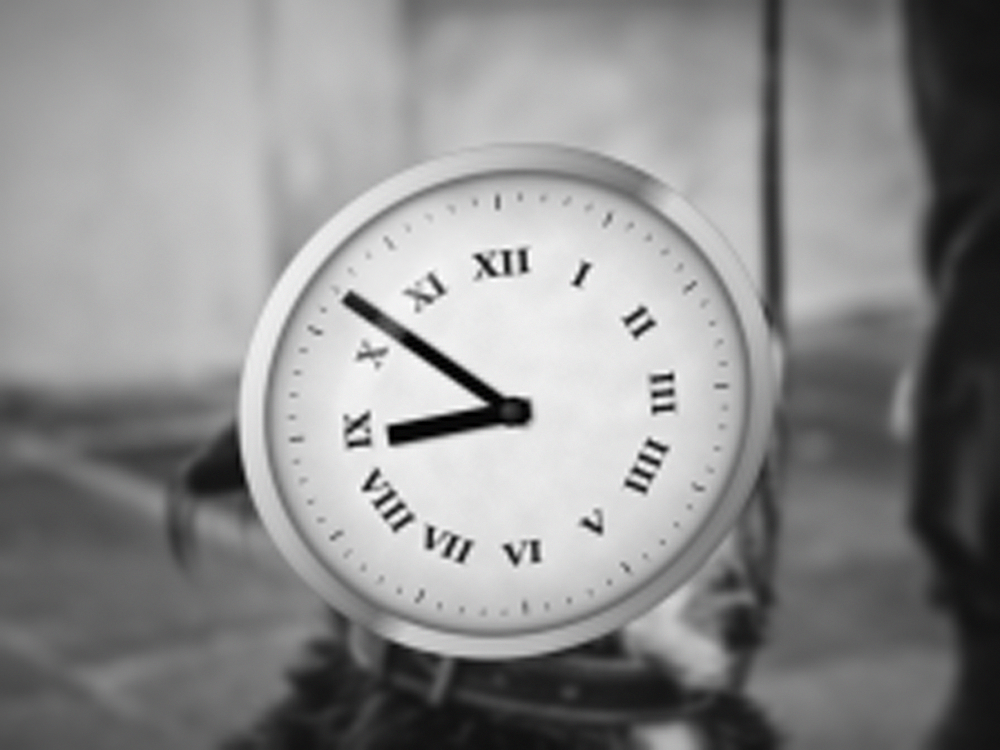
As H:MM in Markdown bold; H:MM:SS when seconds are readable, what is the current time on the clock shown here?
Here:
**8:52**
